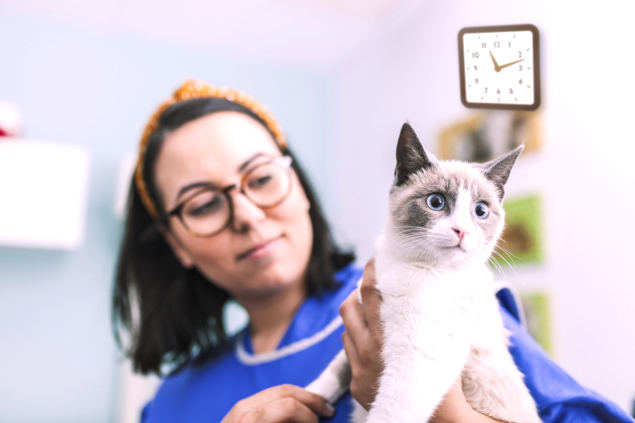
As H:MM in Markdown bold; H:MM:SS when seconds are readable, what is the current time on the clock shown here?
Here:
**11:12**
